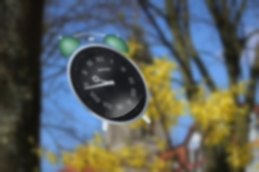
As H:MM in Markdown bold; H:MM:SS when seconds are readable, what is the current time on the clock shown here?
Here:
**9:44**
